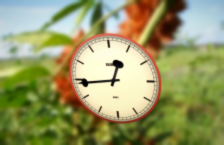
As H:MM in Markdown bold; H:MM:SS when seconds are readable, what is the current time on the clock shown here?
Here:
**12:44**
